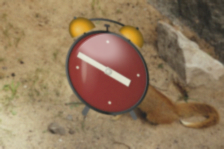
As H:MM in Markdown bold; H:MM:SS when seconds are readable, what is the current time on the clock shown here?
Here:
**3:49**
